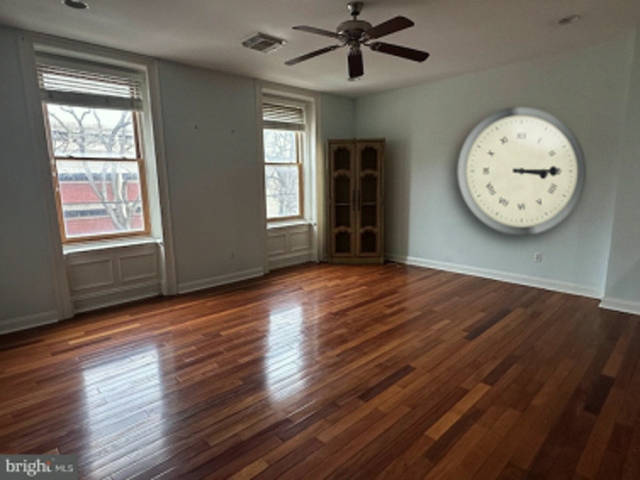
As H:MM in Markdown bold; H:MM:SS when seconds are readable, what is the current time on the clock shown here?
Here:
**3:15**
